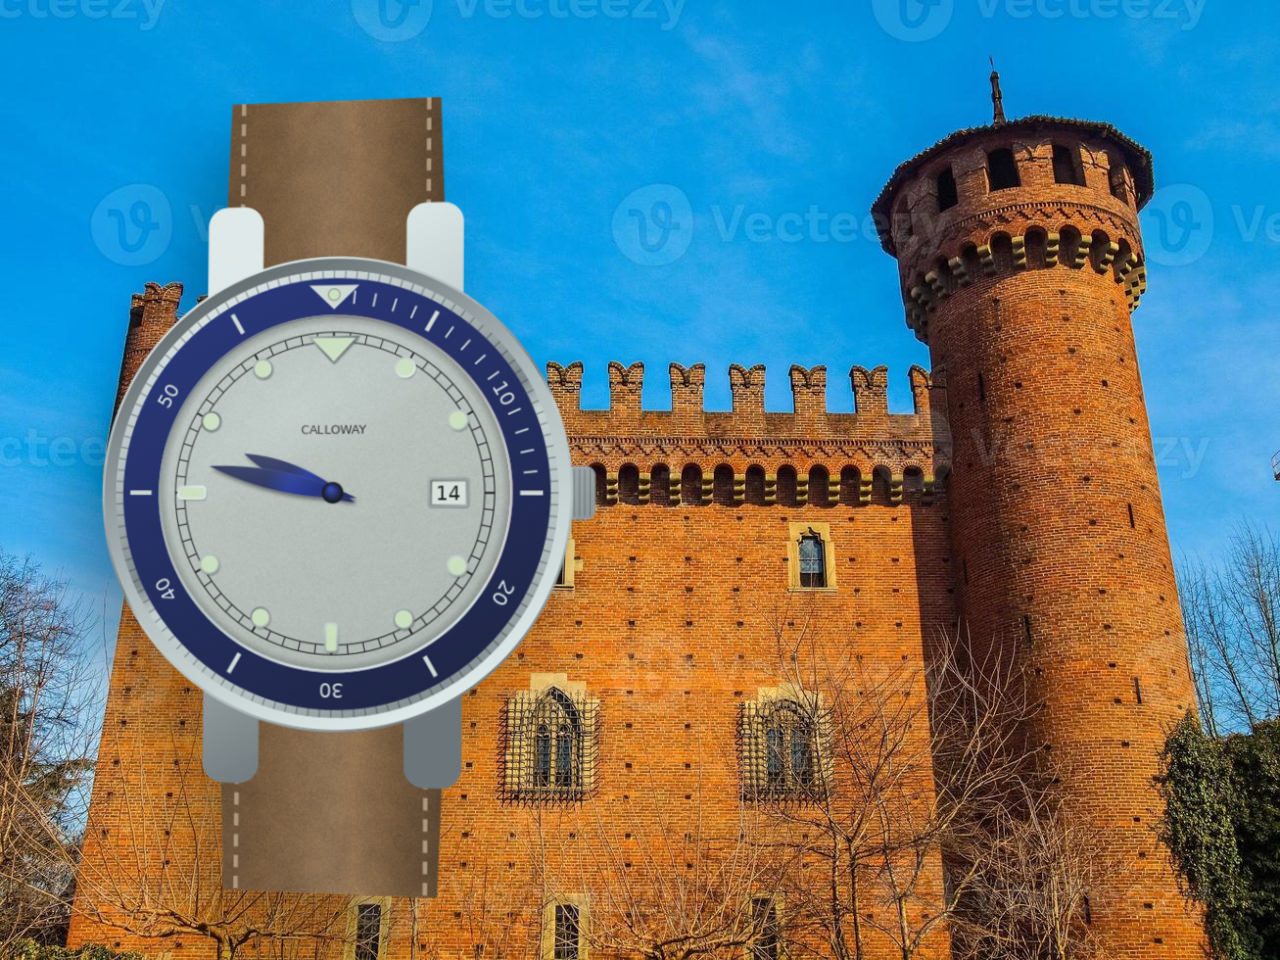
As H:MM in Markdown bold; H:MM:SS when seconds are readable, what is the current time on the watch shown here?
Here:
**9:47**
